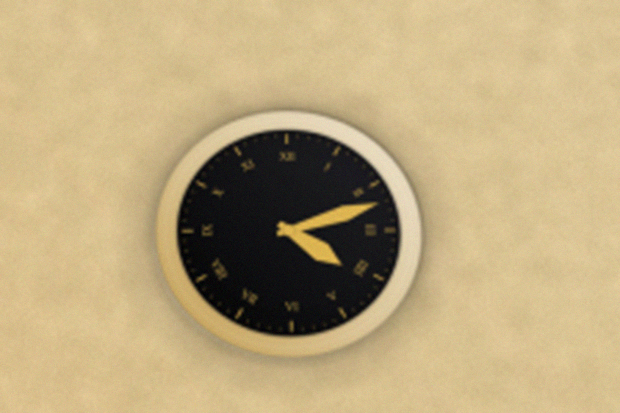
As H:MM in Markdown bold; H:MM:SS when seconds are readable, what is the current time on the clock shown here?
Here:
**4:12**
